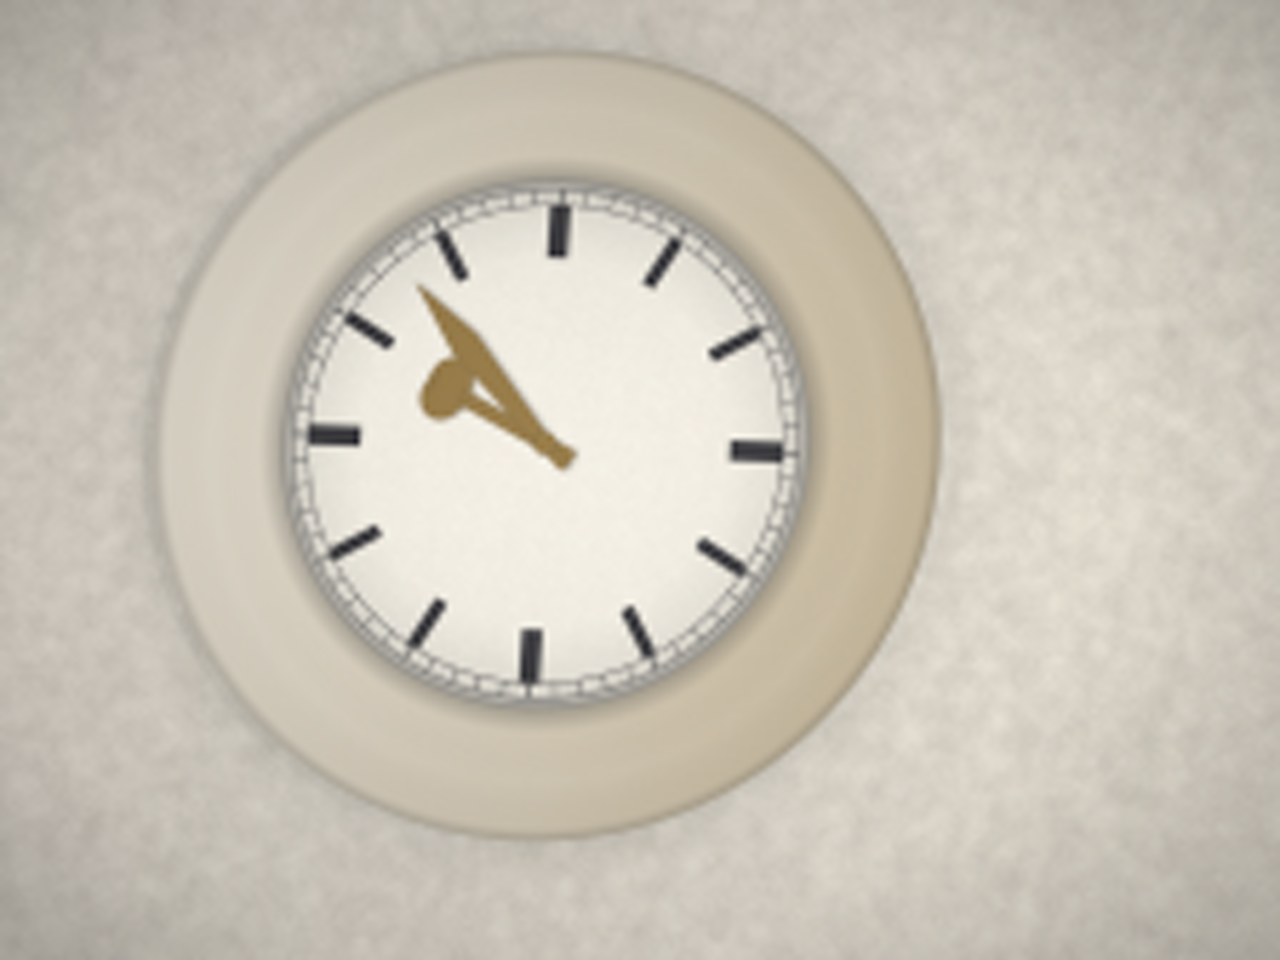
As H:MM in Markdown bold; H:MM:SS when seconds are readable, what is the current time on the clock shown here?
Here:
**9:53**
